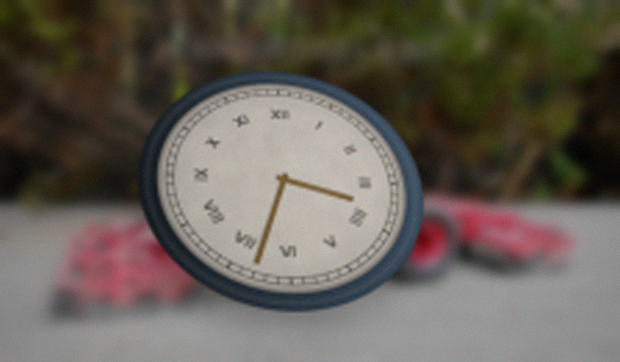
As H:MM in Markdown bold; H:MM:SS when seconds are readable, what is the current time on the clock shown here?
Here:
**3:33**
